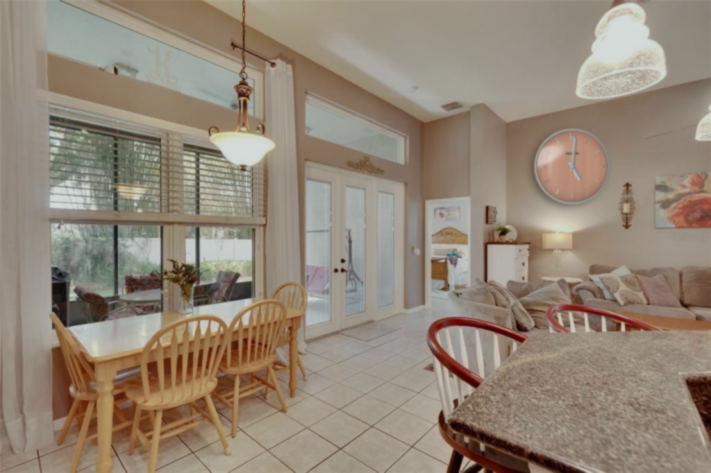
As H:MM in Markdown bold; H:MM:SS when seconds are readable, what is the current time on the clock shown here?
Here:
**5:01**
